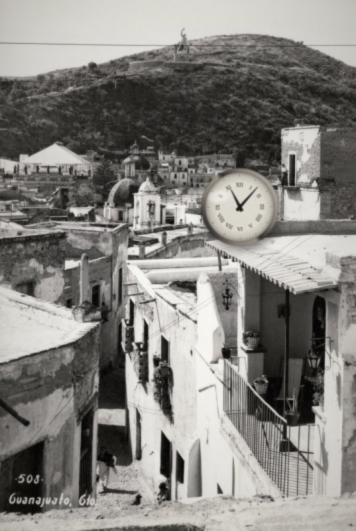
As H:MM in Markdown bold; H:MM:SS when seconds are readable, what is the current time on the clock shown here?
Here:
**11:07**
